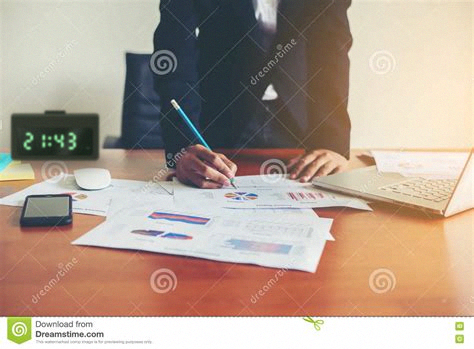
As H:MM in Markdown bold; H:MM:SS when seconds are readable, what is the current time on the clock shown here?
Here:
**21:43**
